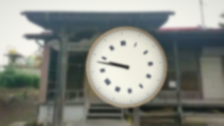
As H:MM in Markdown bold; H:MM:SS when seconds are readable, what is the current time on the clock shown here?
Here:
**9:48**
